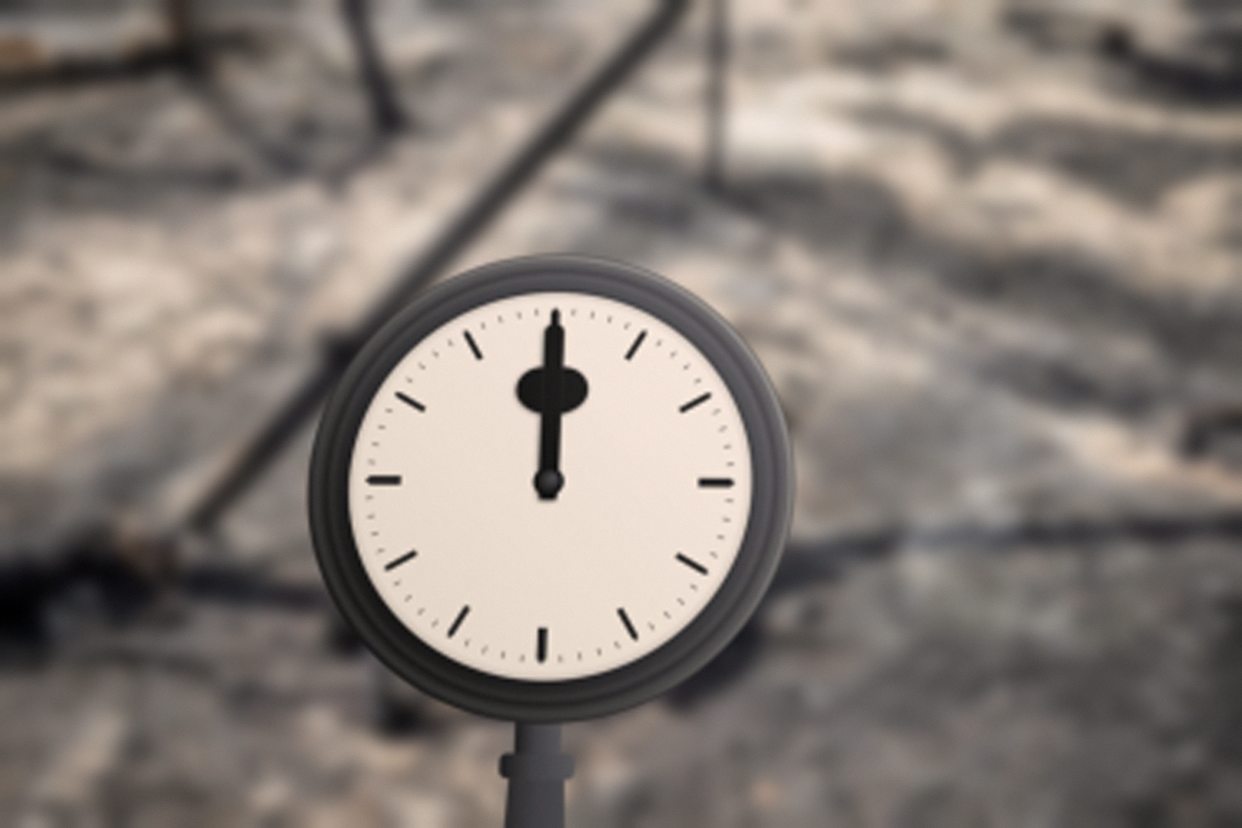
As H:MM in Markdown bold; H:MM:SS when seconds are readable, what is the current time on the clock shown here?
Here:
**12:00**
